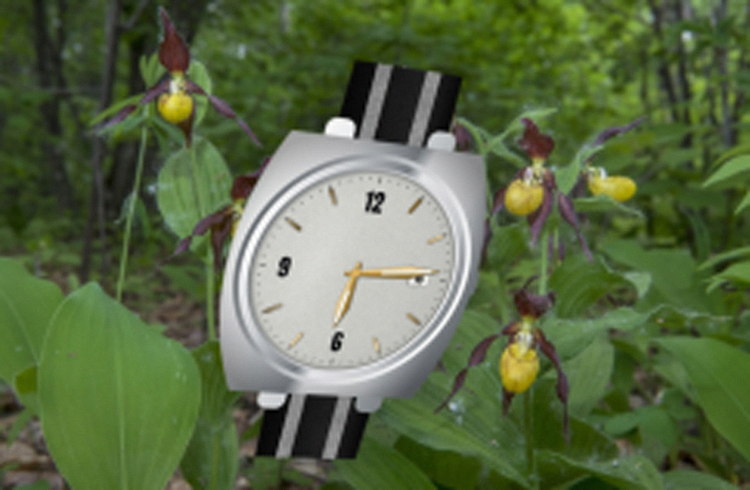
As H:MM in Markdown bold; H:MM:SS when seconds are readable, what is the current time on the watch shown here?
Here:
**6:14**
